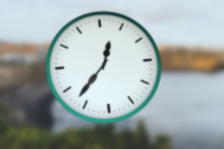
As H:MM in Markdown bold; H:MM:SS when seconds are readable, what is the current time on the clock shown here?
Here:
**12:37**
